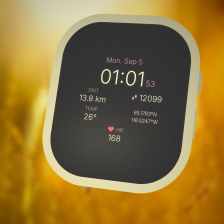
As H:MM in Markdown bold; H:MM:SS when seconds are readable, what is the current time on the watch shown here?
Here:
**1:01:53**
